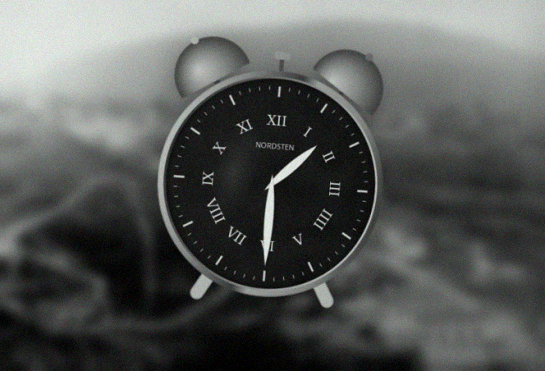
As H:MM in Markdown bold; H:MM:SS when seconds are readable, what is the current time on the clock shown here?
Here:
**1:30**
